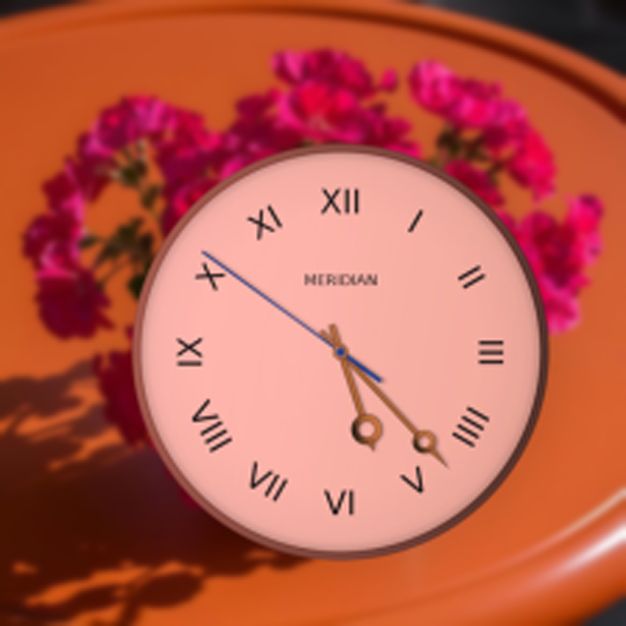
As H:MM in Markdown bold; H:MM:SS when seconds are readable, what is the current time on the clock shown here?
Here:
**5:22:51**
